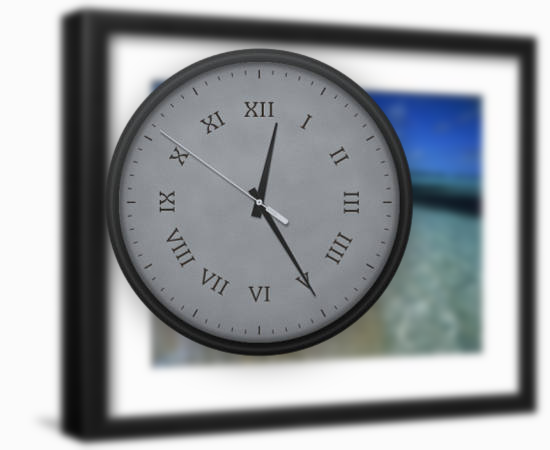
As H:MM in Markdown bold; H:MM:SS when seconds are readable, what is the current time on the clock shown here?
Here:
**12:24:51**
